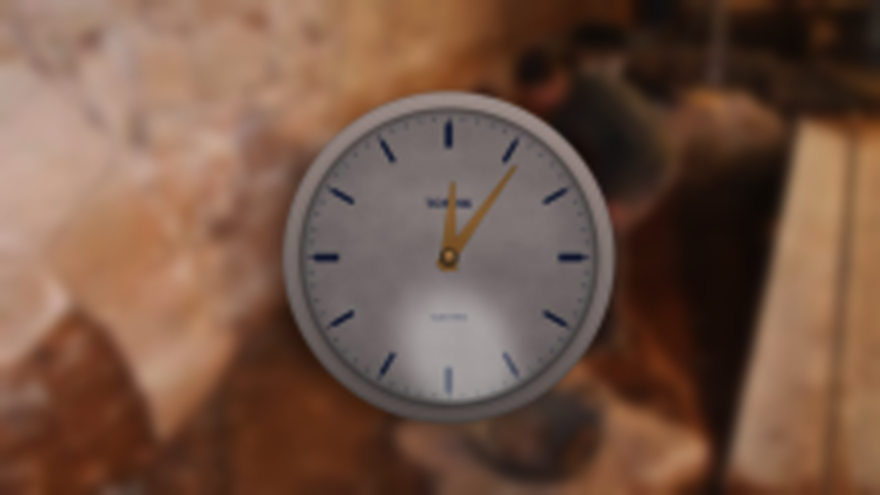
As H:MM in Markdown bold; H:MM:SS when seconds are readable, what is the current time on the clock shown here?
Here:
**12:06**
